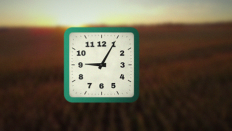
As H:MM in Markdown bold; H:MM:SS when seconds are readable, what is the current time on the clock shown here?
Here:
**9:05**
